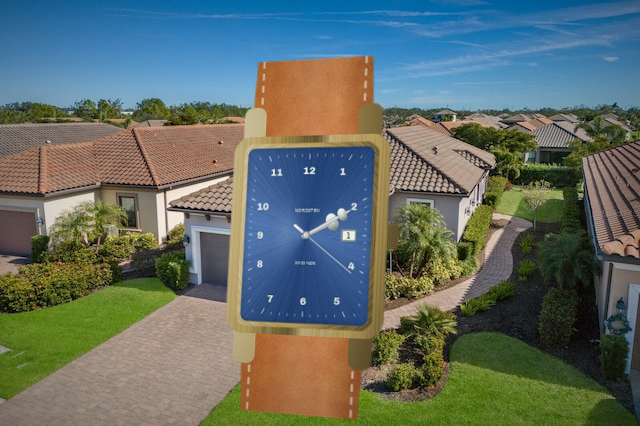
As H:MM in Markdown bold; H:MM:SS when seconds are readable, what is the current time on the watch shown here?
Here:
**2:10:21**
